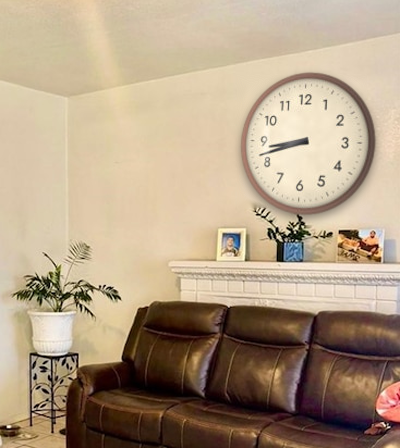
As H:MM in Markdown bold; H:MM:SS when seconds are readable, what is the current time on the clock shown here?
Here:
**8:42**
